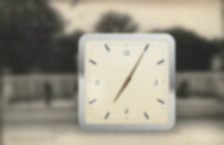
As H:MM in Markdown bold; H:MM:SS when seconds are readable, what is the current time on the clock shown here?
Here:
**7:05**
